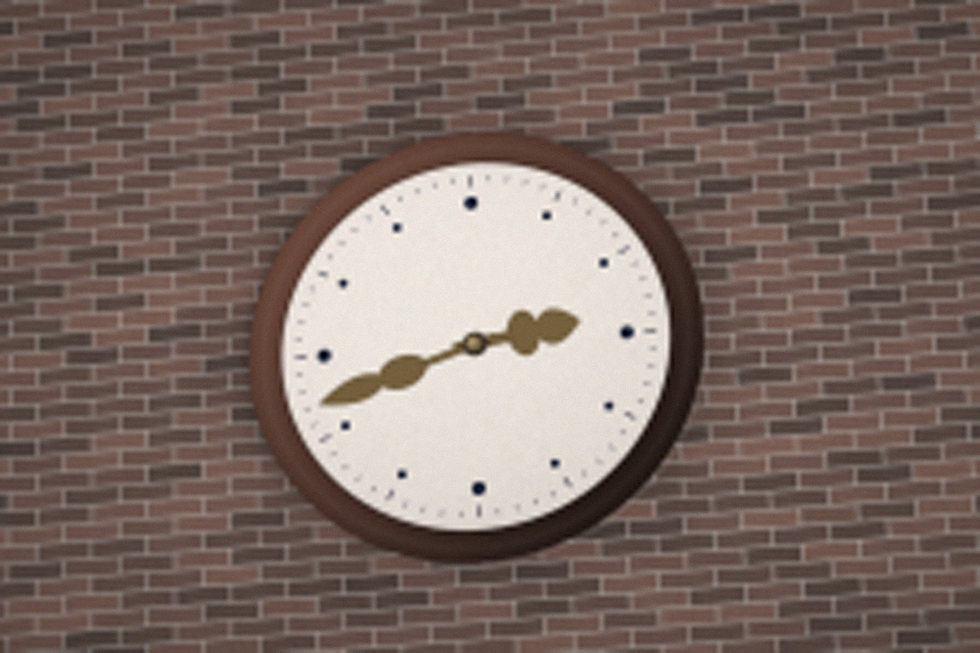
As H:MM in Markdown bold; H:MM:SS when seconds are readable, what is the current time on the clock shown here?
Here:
**2:42**
